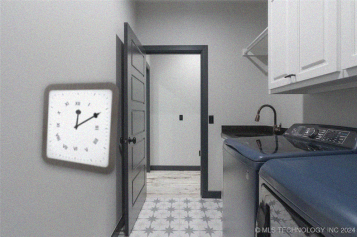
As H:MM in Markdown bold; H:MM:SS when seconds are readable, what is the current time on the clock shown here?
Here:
**12:10**
